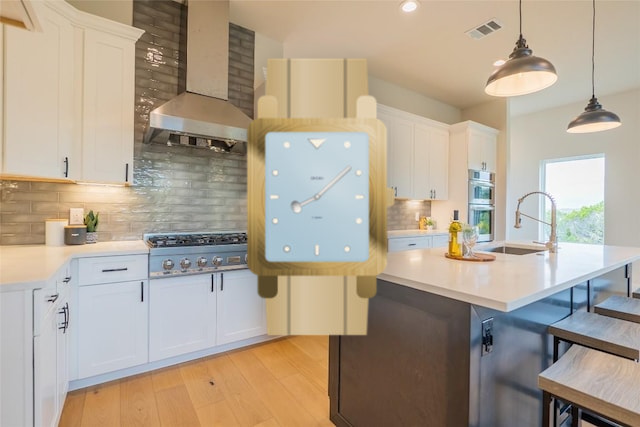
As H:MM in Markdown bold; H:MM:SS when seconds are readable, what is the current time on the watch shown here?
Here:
**8:08**
